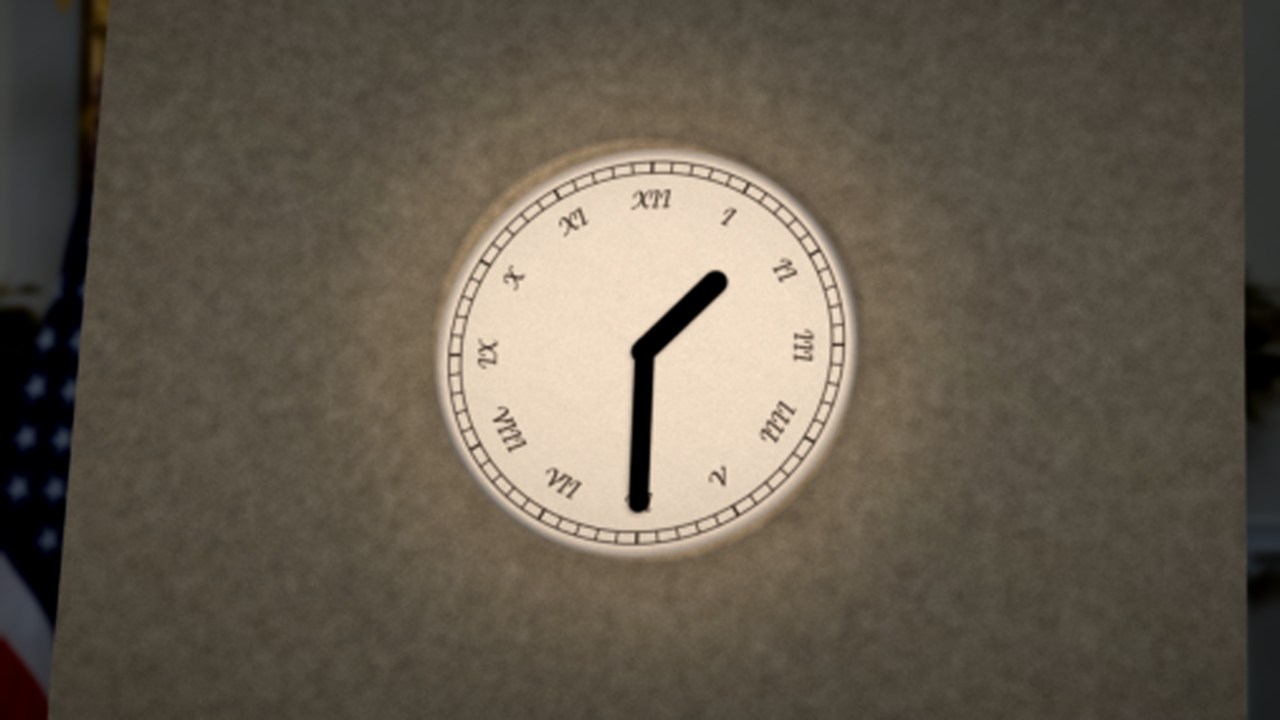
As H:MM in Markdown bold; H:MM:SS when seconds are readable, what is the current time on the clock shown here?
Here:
**1:30**
